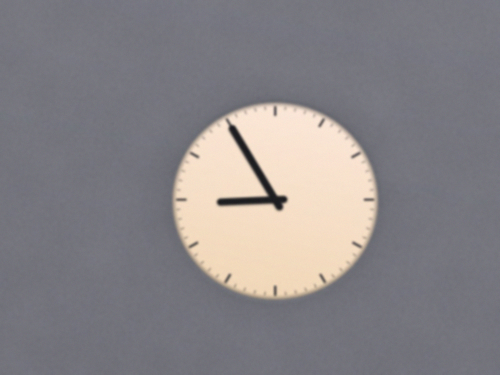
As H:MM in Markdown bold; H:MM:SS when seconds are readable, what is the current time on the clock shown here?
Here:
**8:55**
